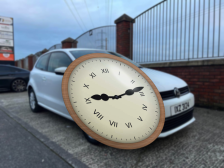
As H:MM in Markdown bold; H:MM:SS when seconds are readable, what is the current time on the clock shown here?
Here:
**9:13**
